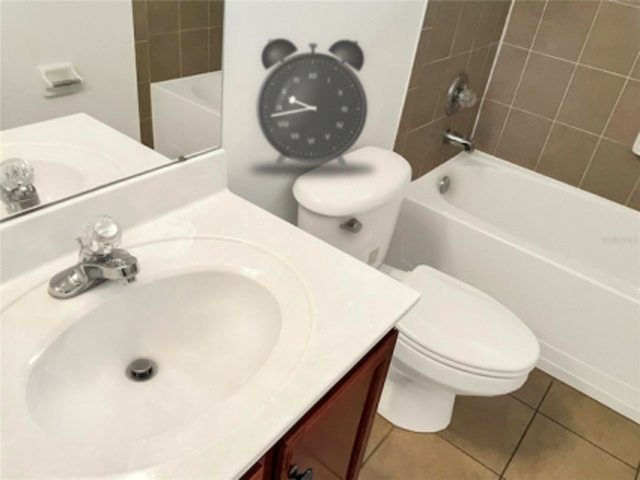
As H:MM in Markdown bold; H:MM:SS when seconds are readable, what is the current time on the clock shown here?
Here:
**9:43**
